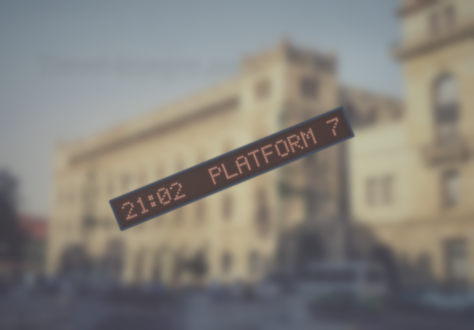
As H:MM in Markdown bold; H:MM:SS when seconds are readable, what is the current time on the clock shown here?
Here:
**21:02**
